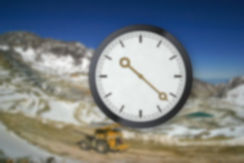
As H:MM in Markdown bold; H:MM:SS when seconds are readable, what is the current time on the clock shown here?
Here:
**10:22**
